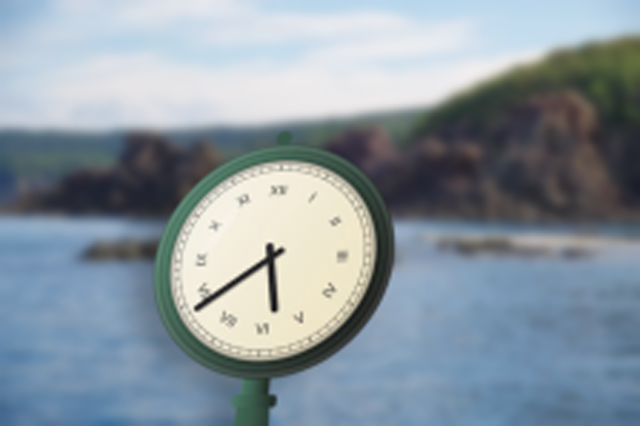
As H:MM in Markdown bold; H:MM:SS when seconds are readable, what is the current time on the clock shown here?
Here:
**5:39**
